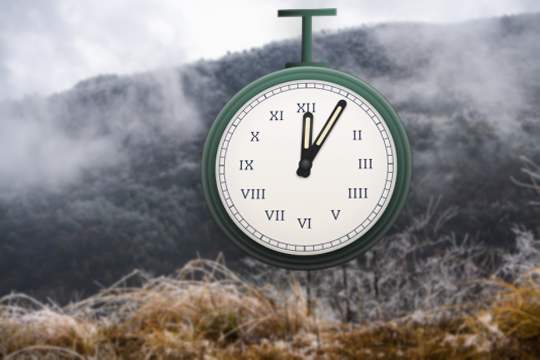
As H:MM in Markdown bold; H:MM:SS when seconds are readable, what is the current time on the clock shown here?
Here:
**12:05**
